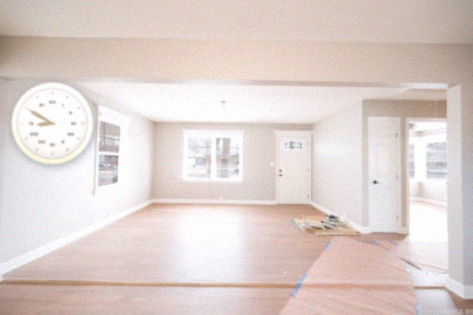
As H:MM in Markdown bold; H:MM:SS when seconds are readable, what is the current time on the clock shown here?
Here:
**8:50**
